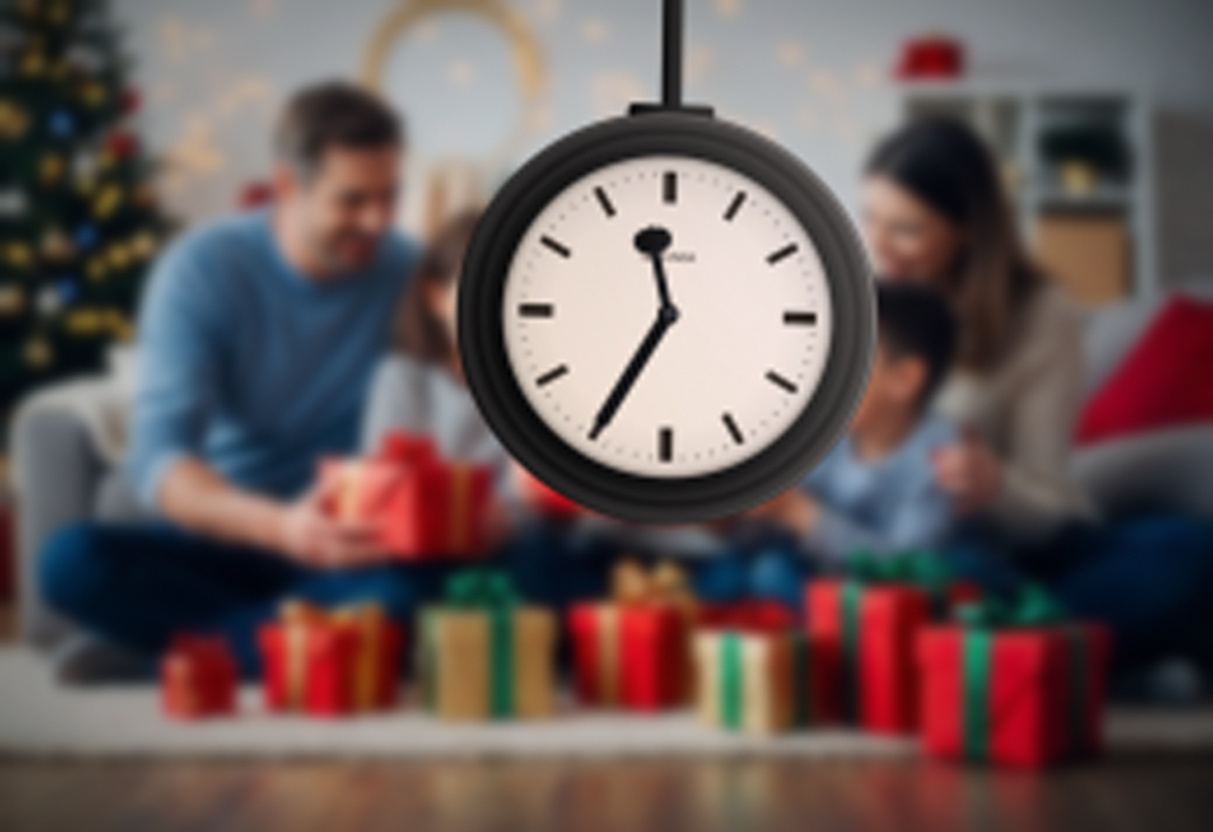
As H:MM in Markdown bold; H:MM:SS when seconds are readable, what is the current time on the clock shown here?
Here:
**11:35**
